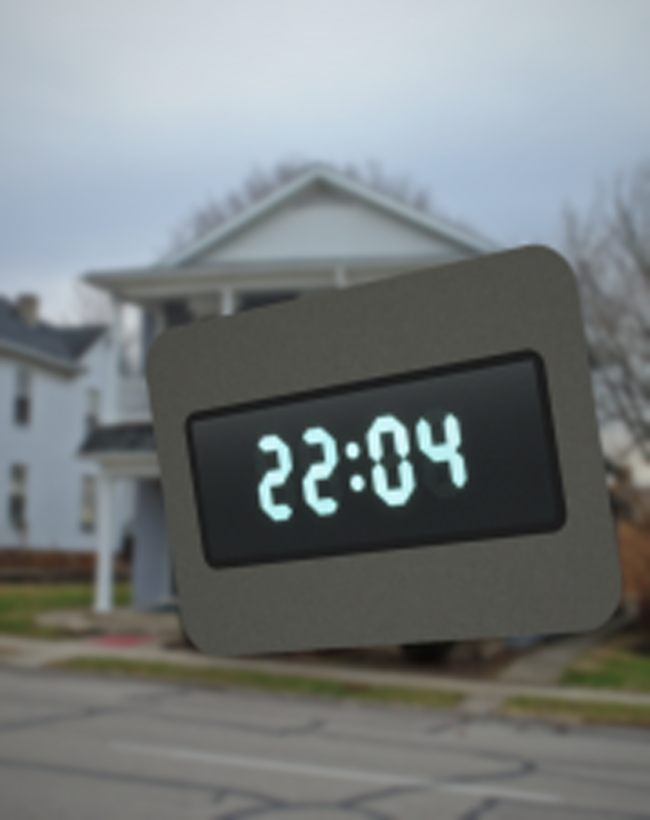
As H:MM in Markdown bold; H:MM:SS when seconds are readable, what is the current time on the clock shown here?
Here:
**22:04**
